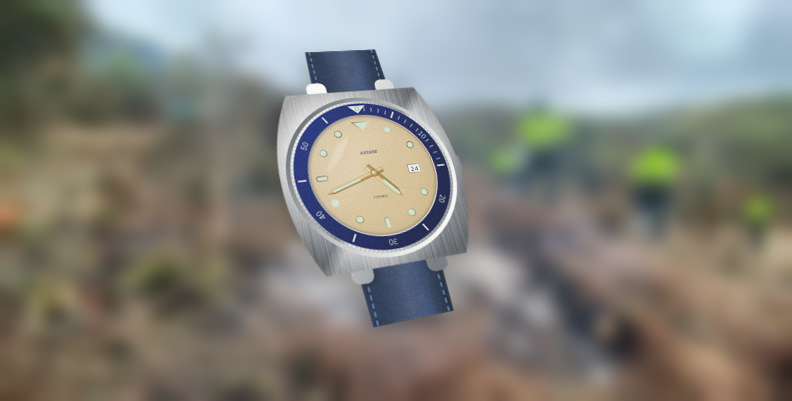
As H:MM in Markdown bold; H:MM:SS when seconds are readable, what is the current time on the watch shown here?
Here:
**4:42**
